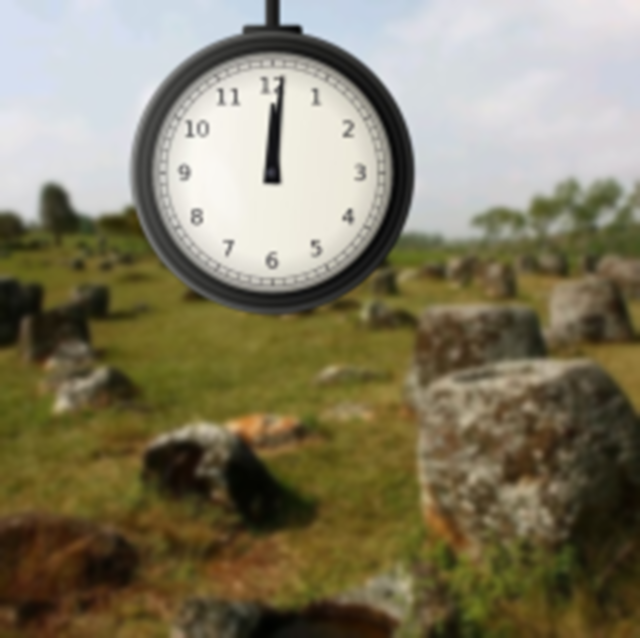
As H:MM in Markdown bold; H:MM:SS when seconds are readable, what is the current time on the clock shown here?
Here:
**12:01**
